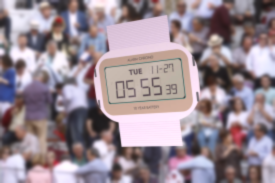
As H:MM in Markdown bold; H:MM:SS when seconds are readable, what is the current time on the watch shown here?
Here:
**5:55**
